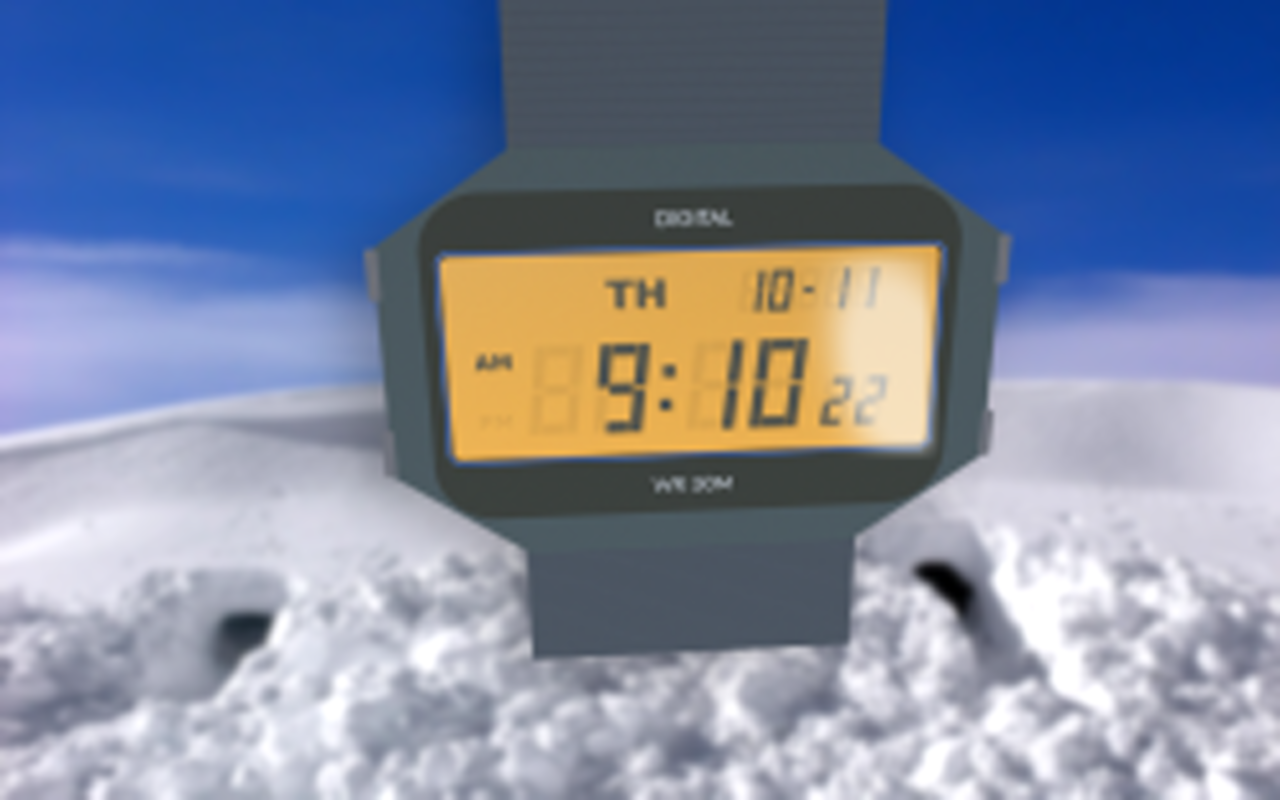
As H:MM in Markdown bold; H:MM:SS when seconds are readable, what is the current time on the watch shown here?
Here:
**9:10:22**
